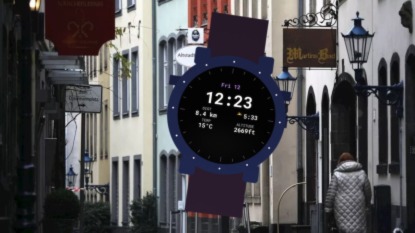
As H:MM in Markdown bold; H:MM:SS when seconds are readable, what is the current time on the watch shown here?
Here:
**12:23**
